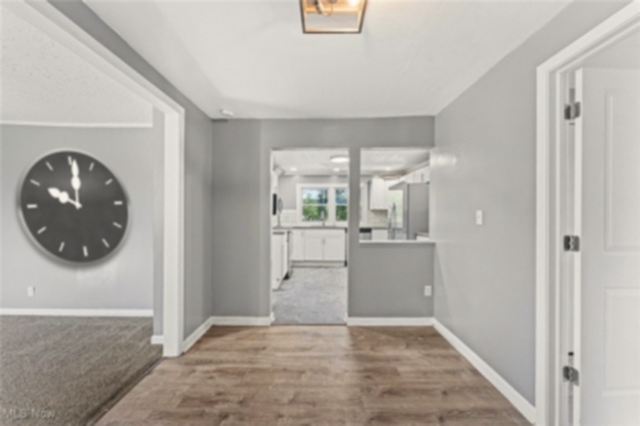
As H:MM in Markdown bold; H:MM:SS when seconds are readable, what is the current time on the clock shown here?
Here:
**10:01**
